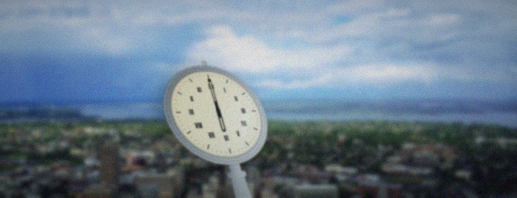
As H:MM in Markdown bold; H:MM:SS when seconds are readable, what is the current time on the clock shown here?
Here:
**6:00**
